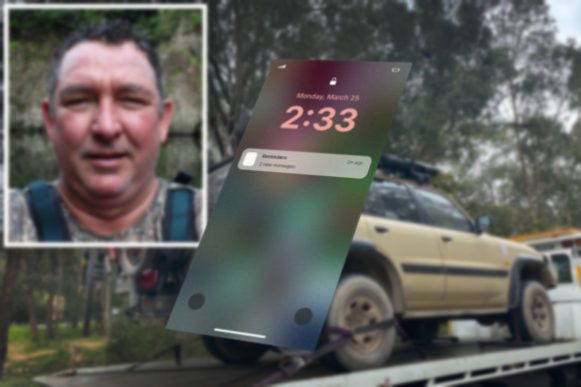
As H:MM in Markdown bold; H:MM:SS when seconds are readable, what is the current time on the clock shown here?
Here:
**2:33**
